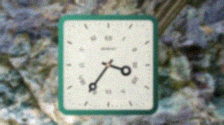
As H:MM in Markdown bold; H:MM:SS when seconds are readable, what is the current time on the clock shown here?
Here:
**3:36**
